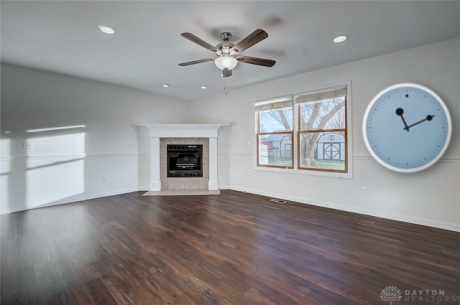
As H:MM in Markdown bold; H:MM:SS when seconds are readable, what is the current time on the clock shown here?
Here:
**11:11**
